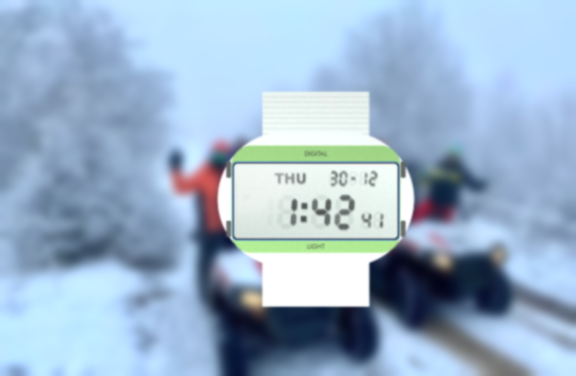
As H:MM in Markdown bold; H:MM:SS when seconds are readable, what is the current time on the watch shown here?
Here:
**1:42:41**
